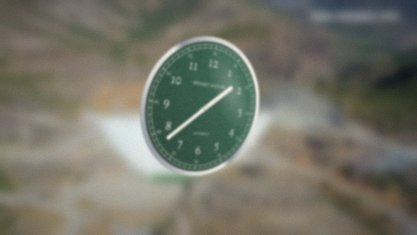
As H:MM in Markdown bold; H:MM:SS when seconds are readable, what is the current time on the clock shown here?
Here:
**1:38**
